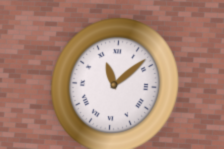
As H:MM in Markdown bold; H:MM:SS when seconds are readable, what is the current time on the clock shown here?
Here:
**11:08**
